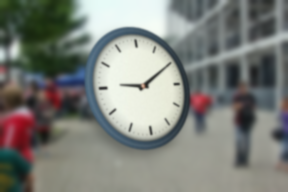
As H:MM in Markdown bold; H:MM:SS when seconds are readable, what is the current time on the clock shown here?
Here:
**9:10**
